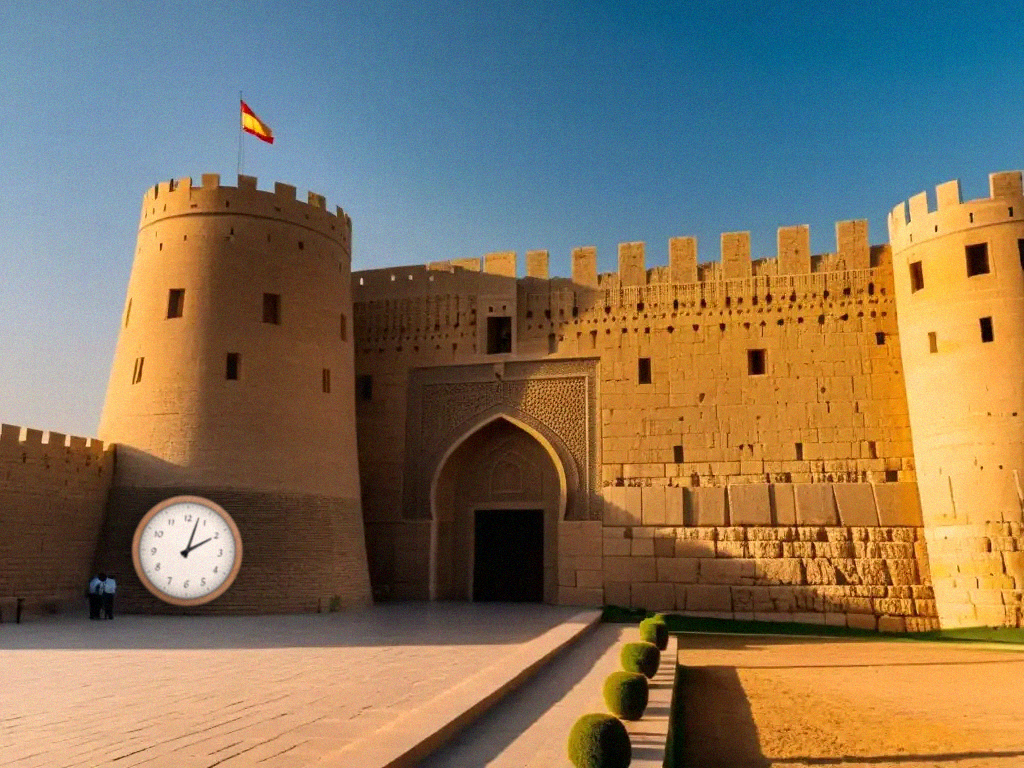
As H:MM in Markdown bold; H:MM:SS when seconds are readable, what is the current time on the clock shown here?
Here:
**2:03**
